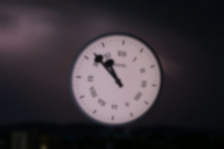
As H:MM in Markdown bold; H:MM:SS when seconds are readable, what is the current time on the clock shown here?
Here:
**10:52**
